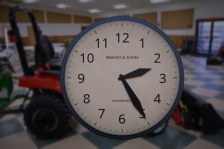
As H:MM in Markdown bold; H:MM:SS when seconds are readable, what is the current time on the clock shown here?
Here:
**2:25**
